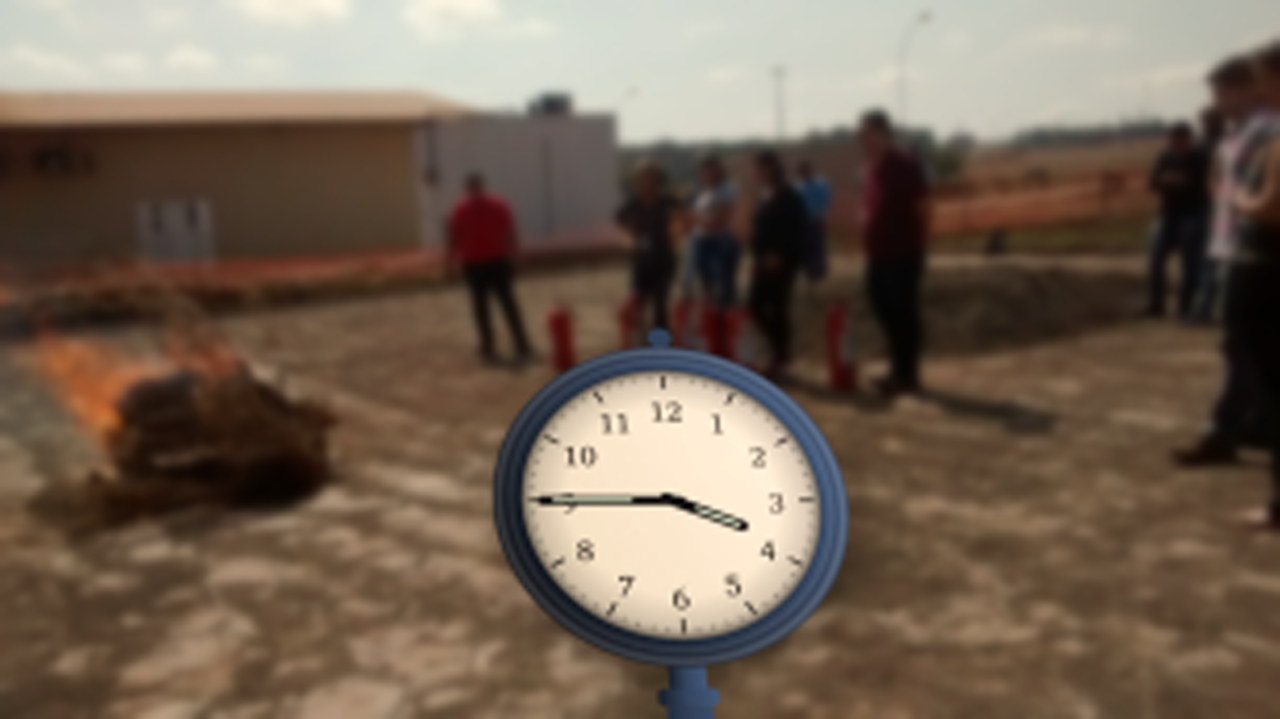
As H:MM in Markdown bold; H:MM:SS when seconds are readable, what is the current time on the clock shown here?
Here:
**3:45**
